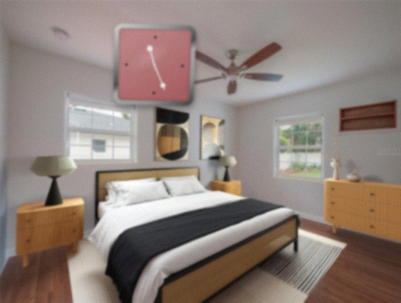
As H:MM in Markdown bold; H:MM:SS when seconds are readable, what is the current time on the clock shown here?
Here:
**11:26**
